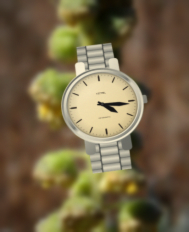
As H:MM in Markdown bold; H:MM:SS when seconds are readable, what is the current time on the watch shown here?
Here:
**4:16**
